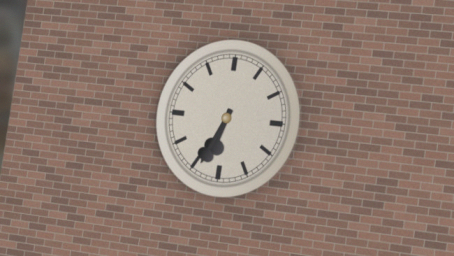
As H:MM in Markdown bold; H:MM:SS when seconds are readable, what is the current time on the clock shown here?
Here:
**6:34**
